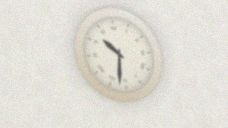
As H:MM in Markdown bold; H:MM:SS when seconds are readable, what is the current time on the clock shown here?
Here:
**10:32**
